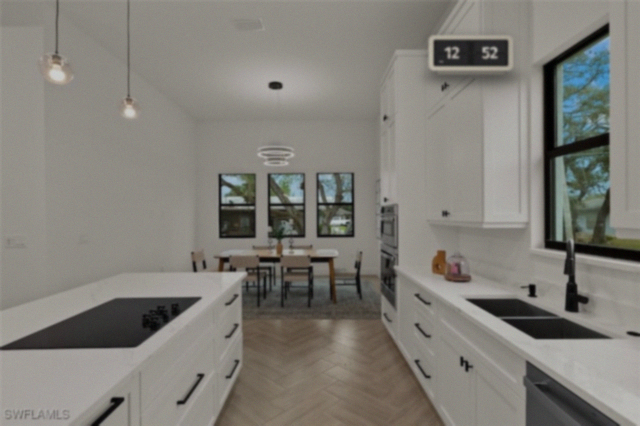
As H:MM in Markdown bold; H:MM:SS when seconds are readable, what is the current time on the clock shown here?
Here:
**12:52**
